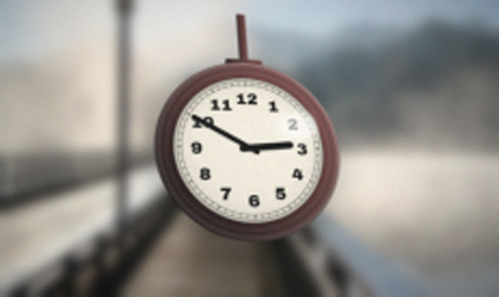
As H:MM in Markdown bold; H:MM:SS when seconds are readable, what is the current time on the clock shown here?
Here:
**2:50**
